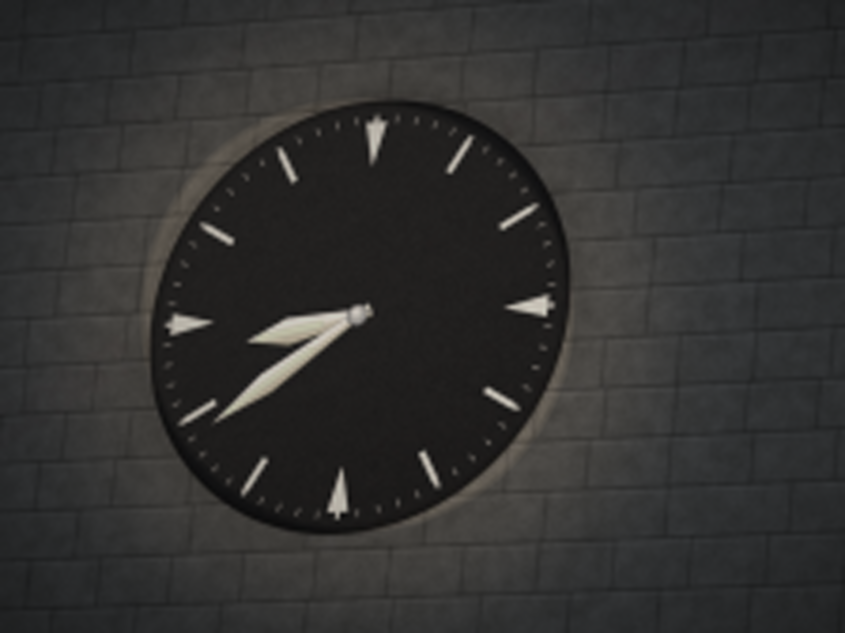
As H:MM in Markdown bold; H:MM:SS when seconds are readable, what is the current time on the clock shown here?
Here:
**8:39**
